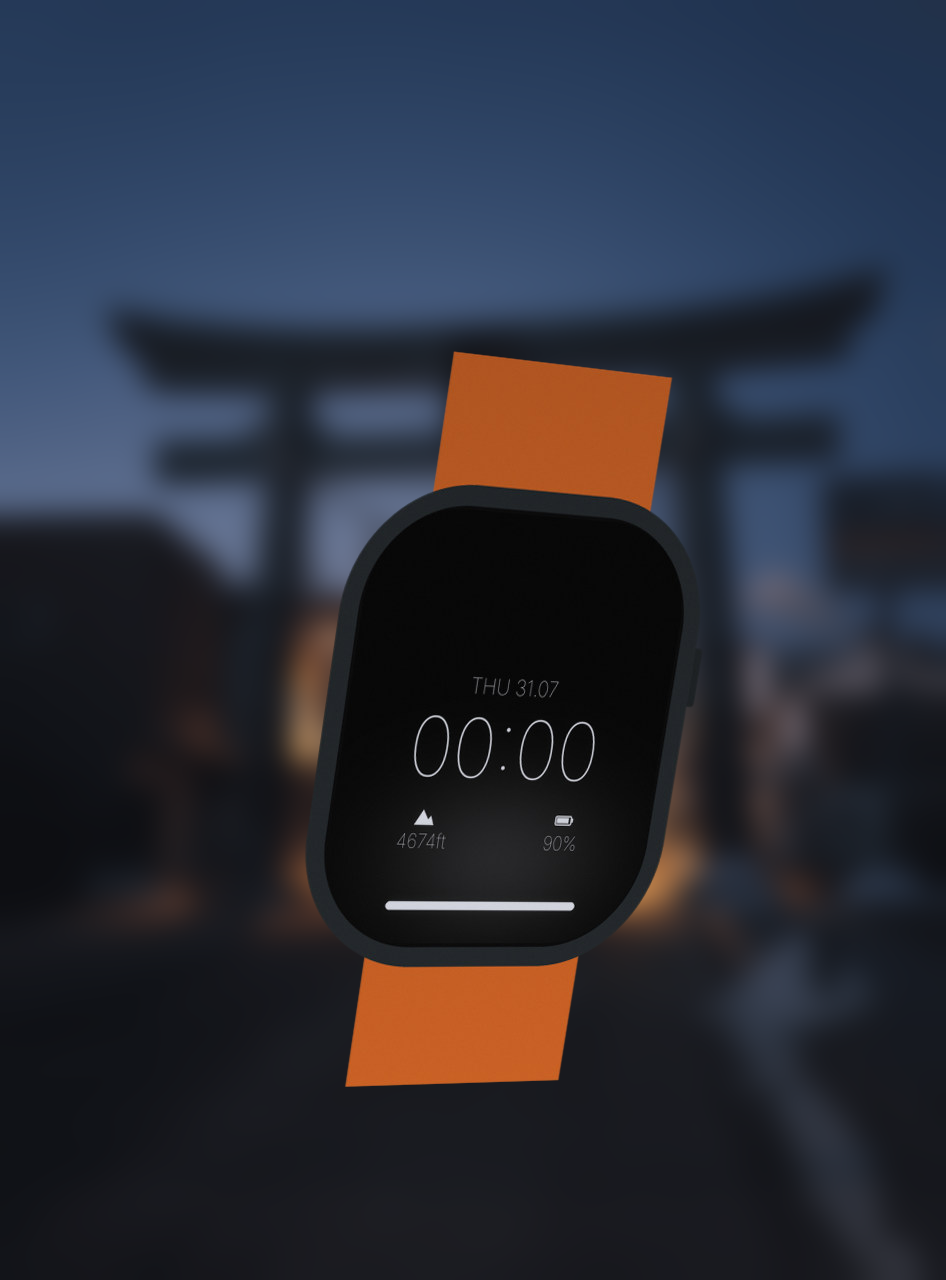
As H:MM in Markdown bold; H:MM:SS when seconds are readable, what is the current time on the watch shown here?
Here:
**0:00**
